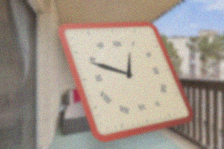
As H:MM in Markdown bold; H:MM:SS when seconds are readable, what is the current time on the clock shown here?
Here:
**12:49**
